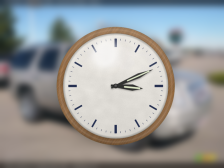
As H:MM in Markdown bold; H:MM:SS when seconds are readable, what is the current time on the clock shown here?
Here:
**3:11**
